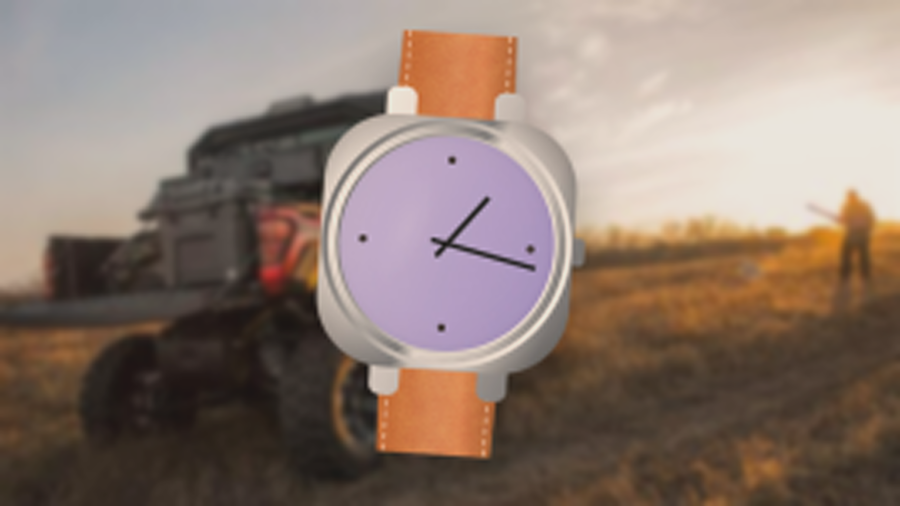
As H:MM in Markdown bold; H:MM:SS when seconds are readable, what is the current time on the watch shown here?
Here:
**1:17**
